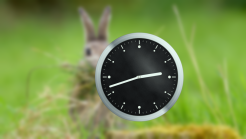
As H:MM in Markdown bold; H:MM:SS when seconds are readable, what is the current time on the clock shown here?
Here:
**2:42**
